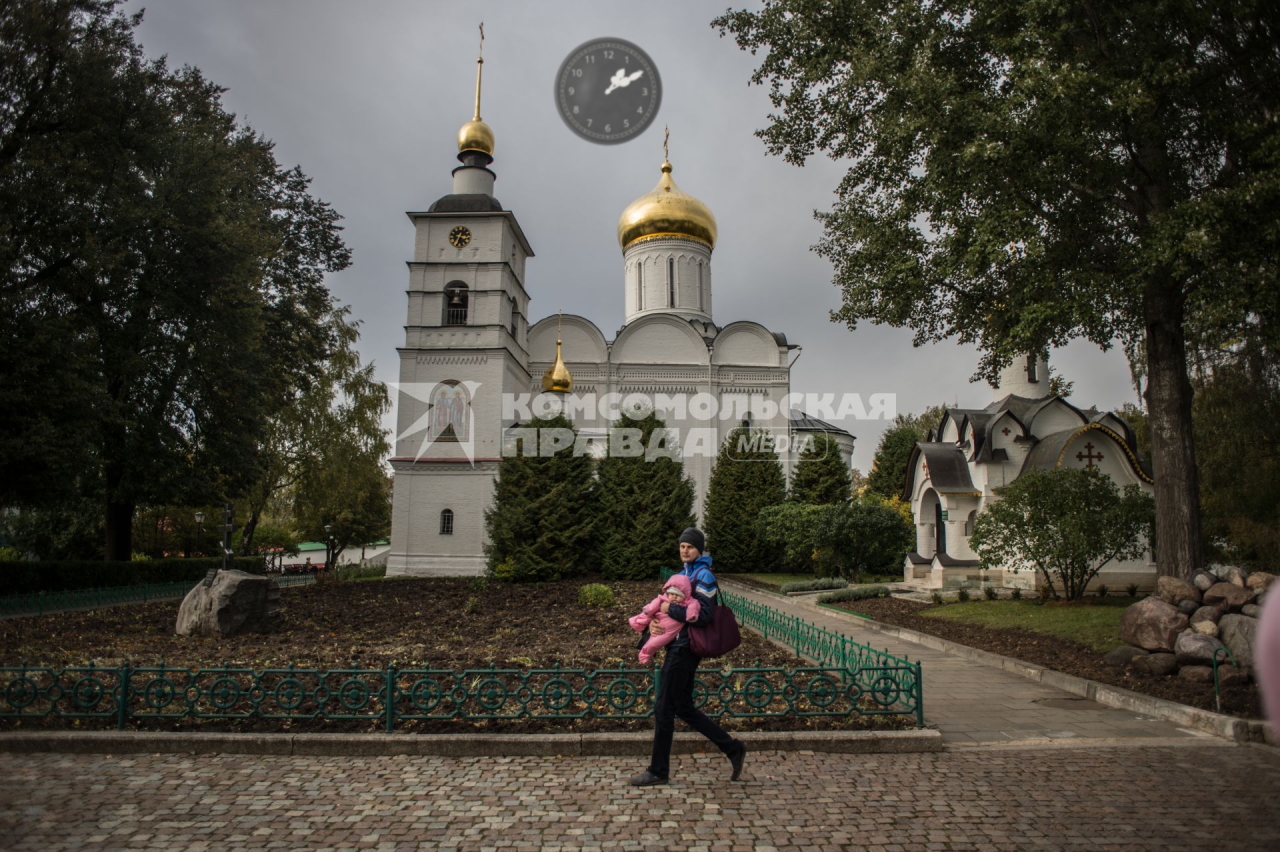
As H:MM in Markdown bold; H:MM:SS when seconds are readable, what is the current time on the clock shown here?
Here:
**1:10**
